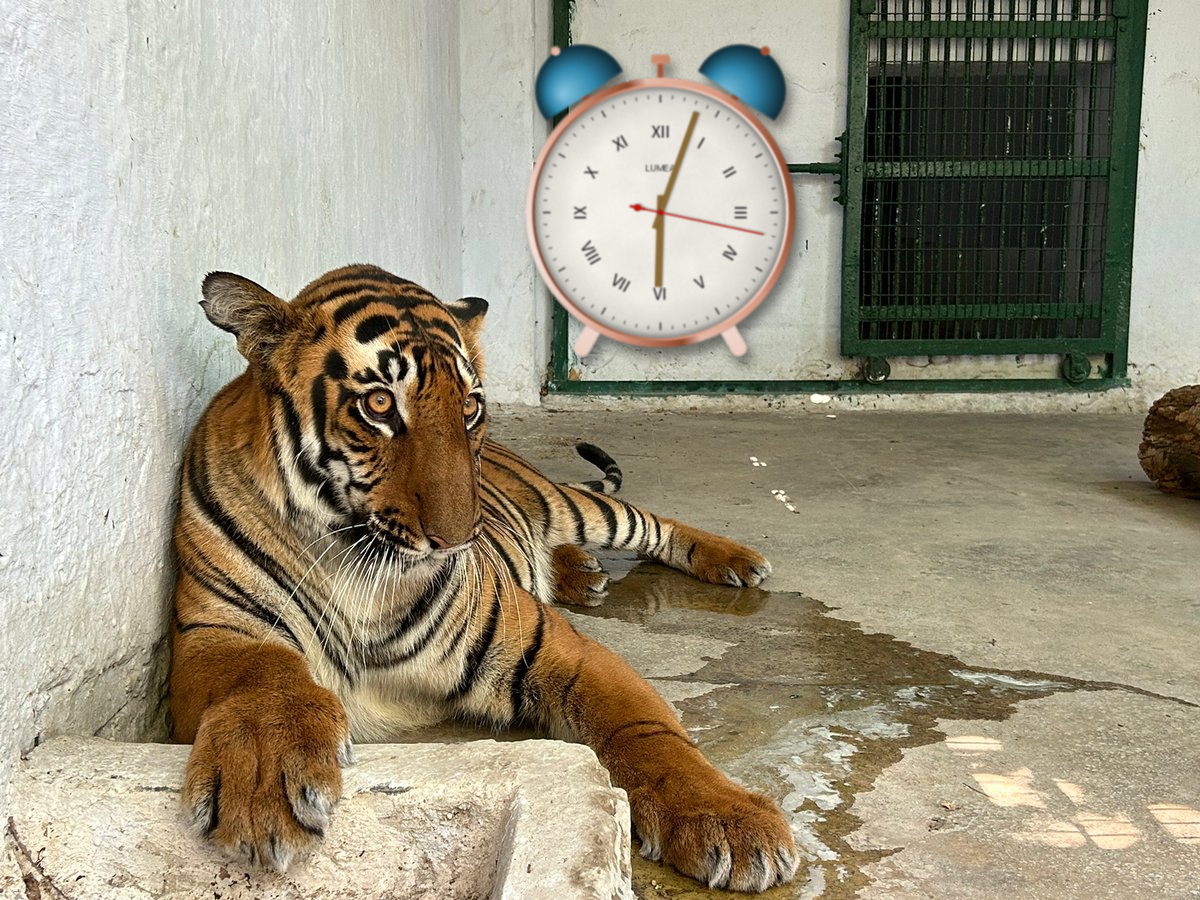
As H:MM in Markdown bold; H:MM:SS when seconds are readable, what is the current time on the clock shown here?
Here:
**6:03:17**
